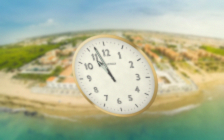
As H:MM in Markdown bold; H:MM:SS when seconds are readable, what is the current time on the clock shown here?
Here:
**10:57**
